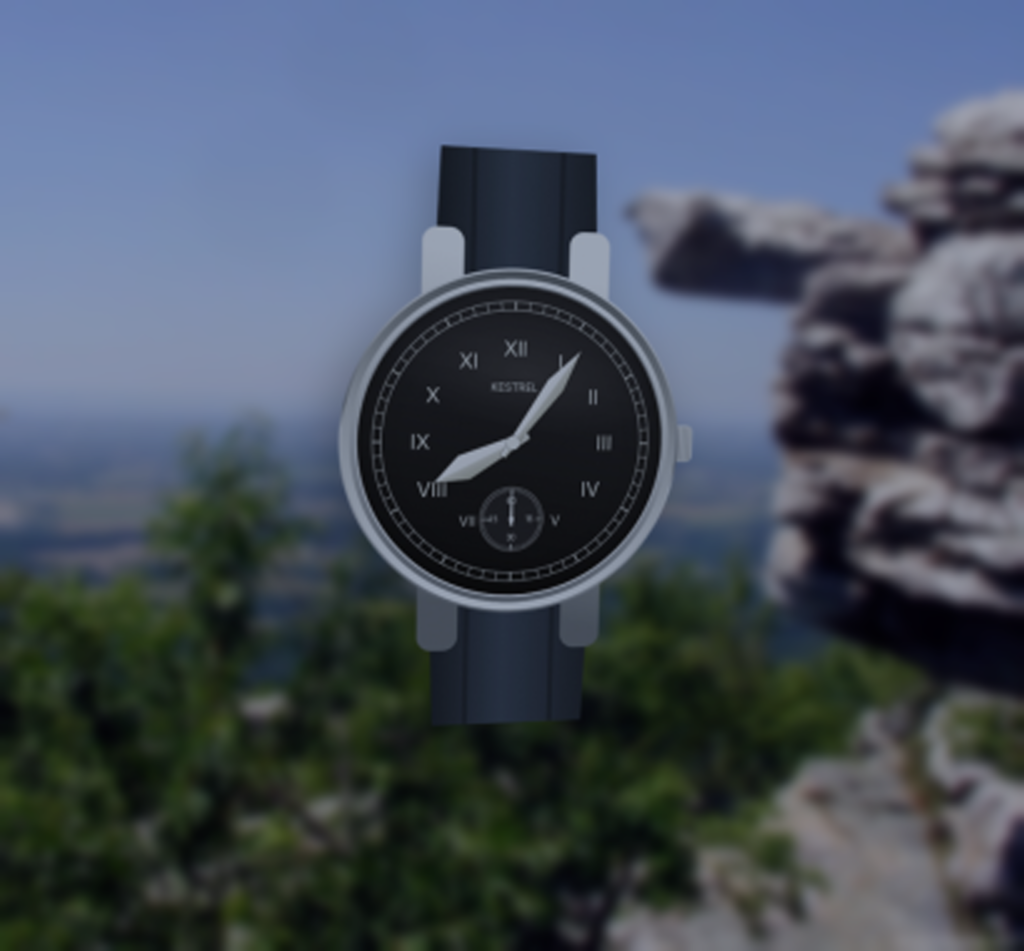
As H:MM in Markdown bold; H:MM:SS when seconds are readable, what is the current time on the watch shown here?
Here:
**8:06**
